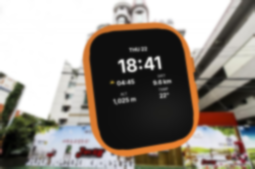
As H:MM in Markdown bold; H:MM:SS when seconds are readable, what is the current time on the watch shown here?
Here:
**18:41**
